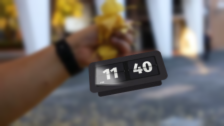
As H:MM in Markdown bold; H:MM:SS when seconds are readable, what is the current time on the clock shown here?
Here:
**11:40**
